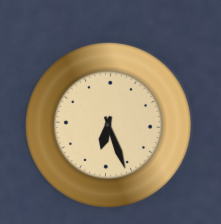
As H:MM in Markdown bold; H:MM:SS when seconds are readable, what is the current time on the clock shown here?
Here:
**6:26**
